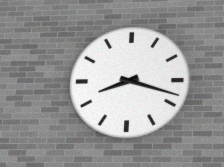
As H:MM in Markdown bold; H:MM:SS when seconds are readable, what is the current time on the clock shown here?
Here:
**8:18**
